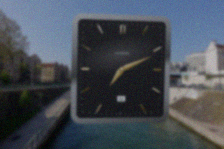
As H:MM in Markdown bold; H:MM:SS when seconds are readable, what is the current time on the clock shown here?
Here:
**7:11**
